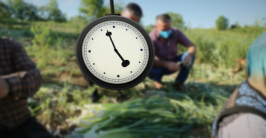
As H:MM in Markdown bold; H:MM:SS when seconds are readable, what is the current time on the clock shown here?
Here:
**4:57**
